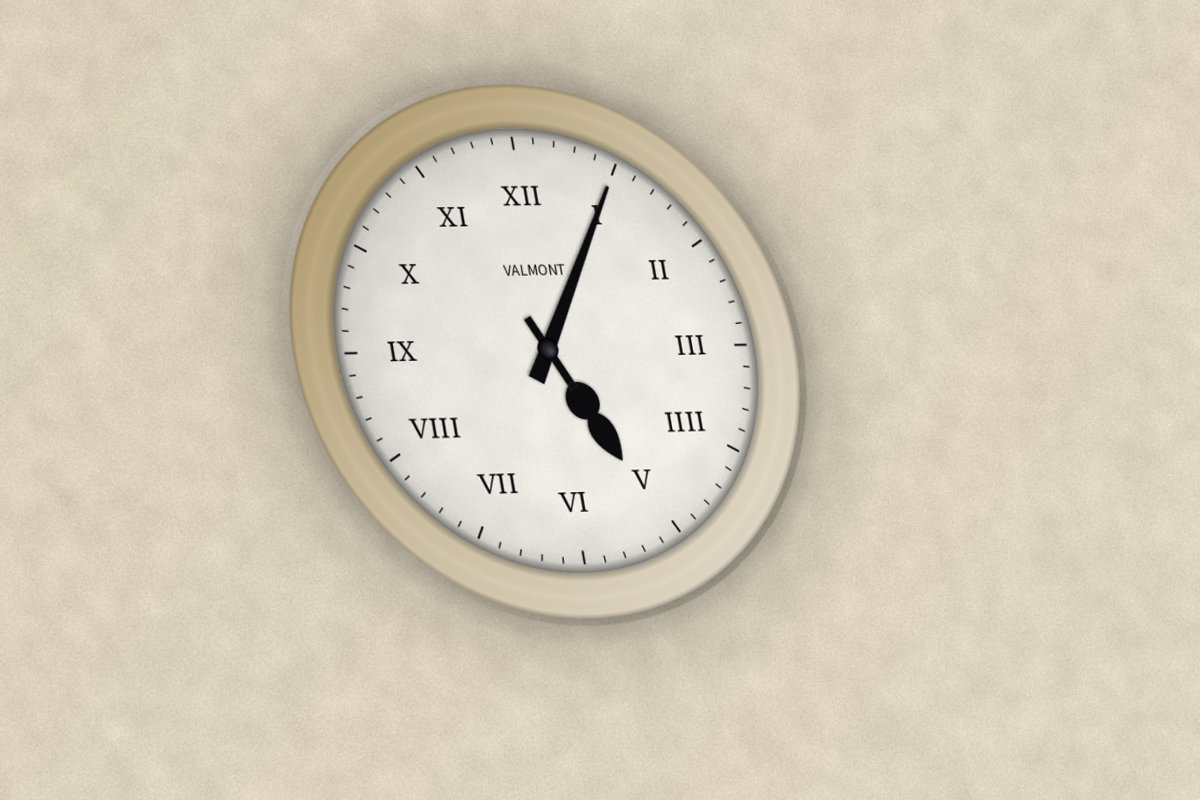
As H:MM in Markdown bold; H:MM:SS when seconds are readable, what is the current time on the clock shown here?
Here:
**5:05**
